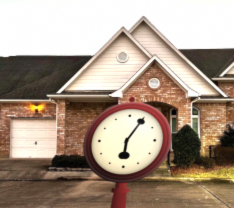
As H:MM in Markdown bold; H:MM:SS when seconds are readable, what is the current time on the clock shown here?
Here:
**6:05**
